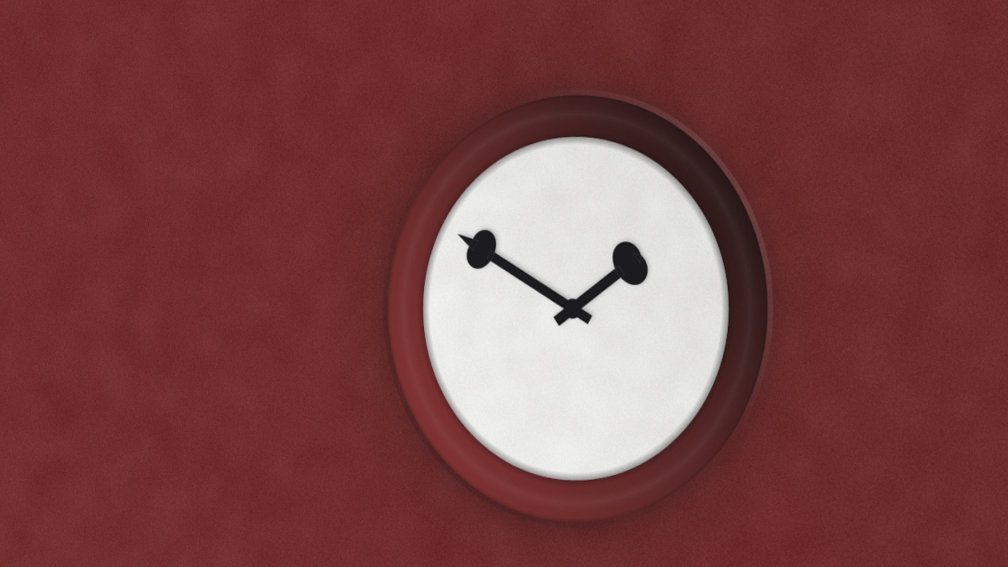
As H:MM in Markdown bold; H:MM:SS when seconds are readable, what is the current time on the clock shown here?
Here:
**1:50**
